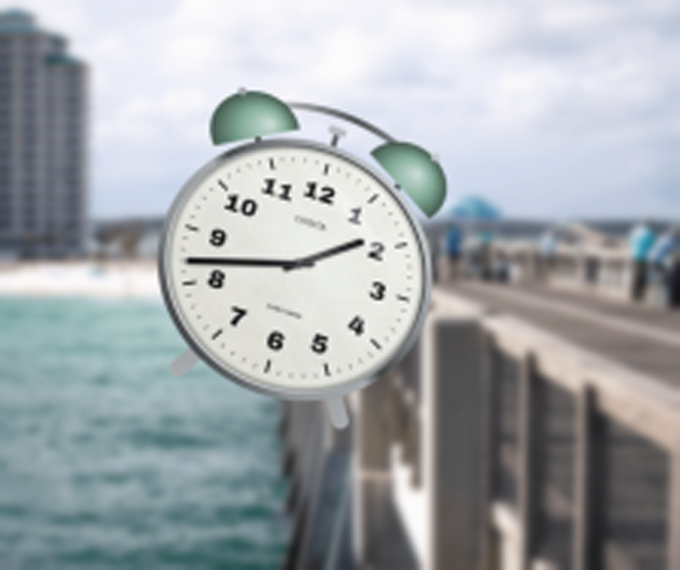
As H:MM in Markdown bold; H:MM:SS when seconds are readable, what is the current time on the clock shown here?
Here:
**1:42**
